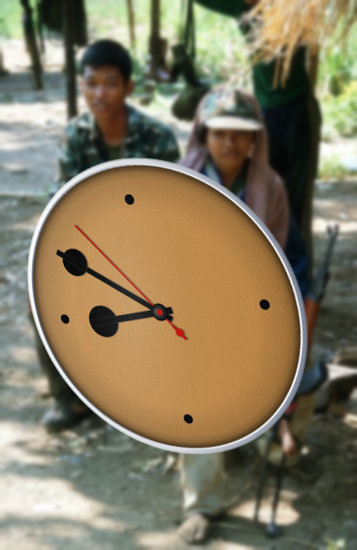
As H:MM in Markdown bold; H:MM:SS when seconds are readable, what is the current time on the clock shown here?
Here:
**8:50:54**
